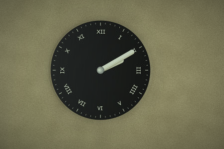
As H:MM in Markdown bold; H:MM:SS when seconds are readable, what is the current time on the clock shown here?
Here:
**2:10**
